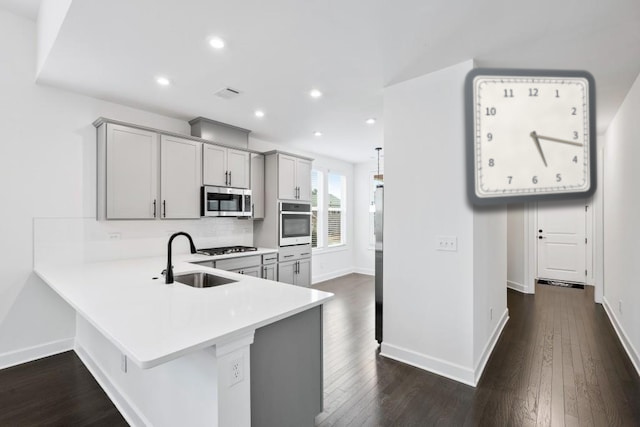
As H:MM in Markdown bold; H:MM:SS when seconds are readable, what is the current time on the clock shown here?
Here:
**5:17**
